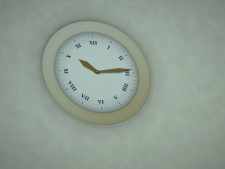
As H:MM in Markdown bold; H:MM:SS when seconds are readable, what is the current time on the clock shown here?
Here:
**10:14**
